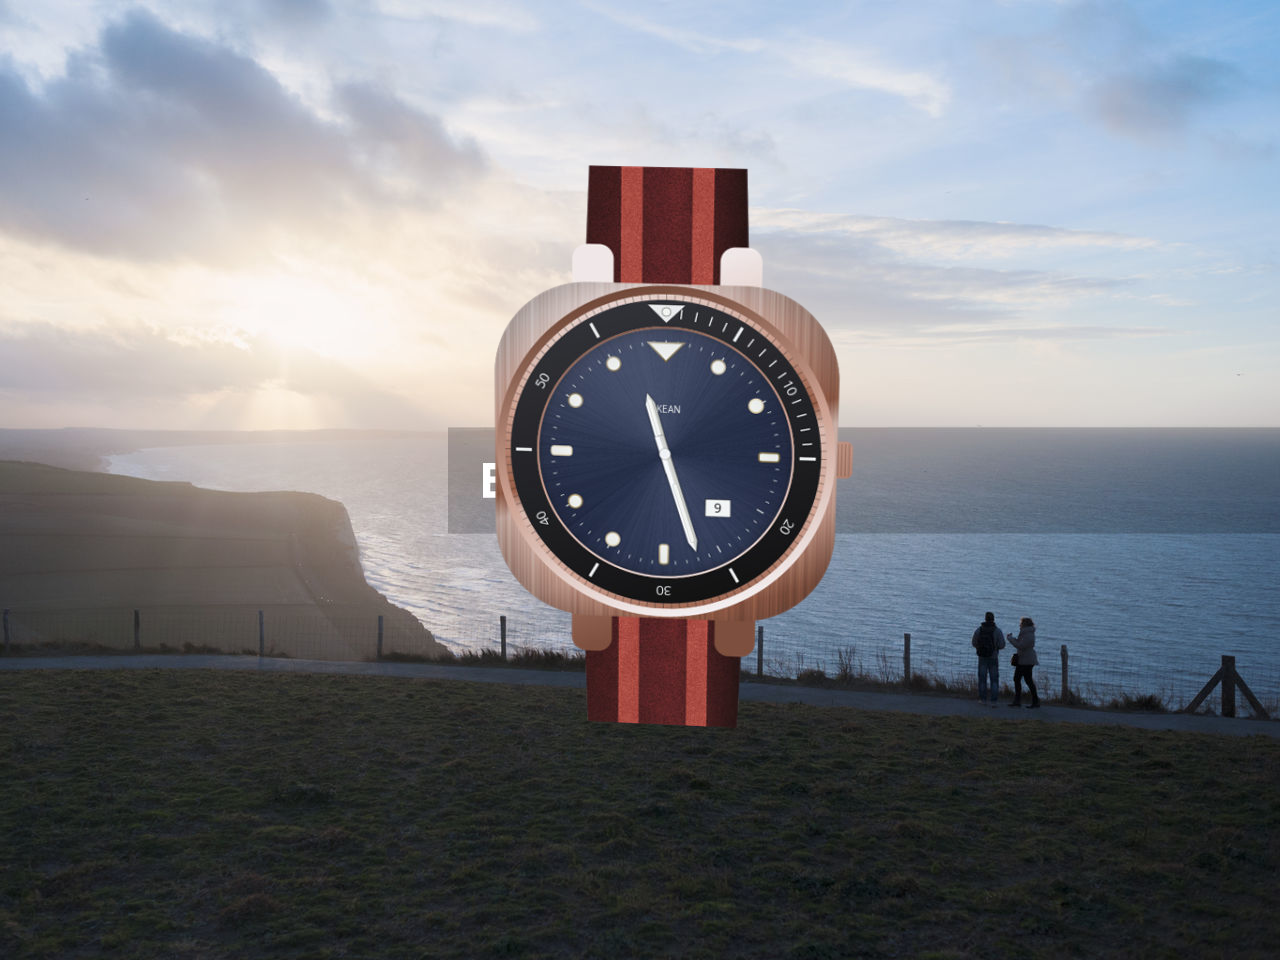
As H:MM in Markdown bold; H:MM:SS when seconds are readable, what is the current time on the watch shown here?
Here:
**11:27**
